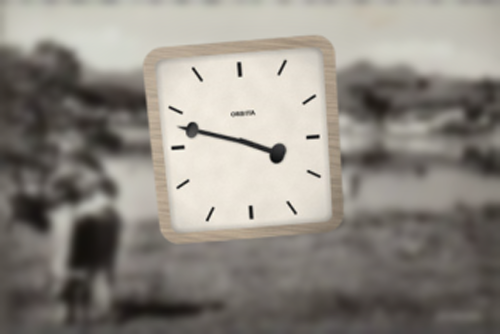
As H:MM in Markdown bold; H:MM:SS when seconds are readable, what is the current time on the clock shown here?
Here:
**3:48**
